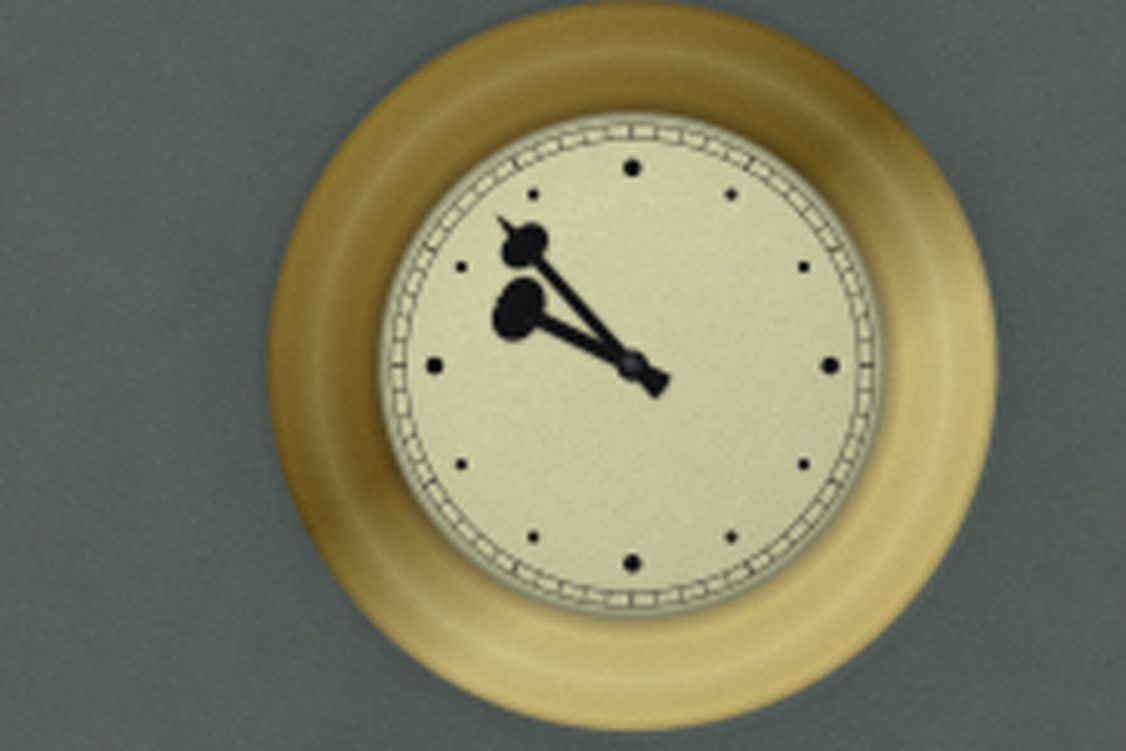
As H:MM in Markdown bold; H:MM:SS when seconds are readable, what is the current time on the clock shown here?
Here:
**9:53**
